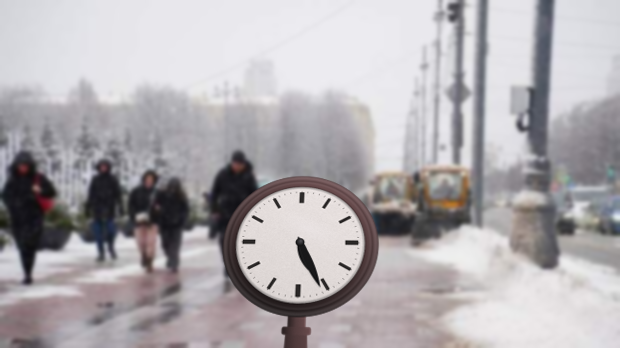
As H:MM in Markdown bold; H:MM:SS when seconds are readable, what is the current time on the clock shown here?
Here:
**5:26**
